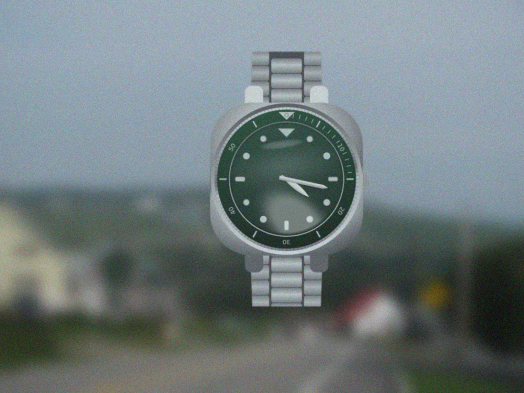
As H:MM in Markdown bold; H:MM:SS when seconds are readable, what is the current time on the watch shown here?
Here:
**4:17**
